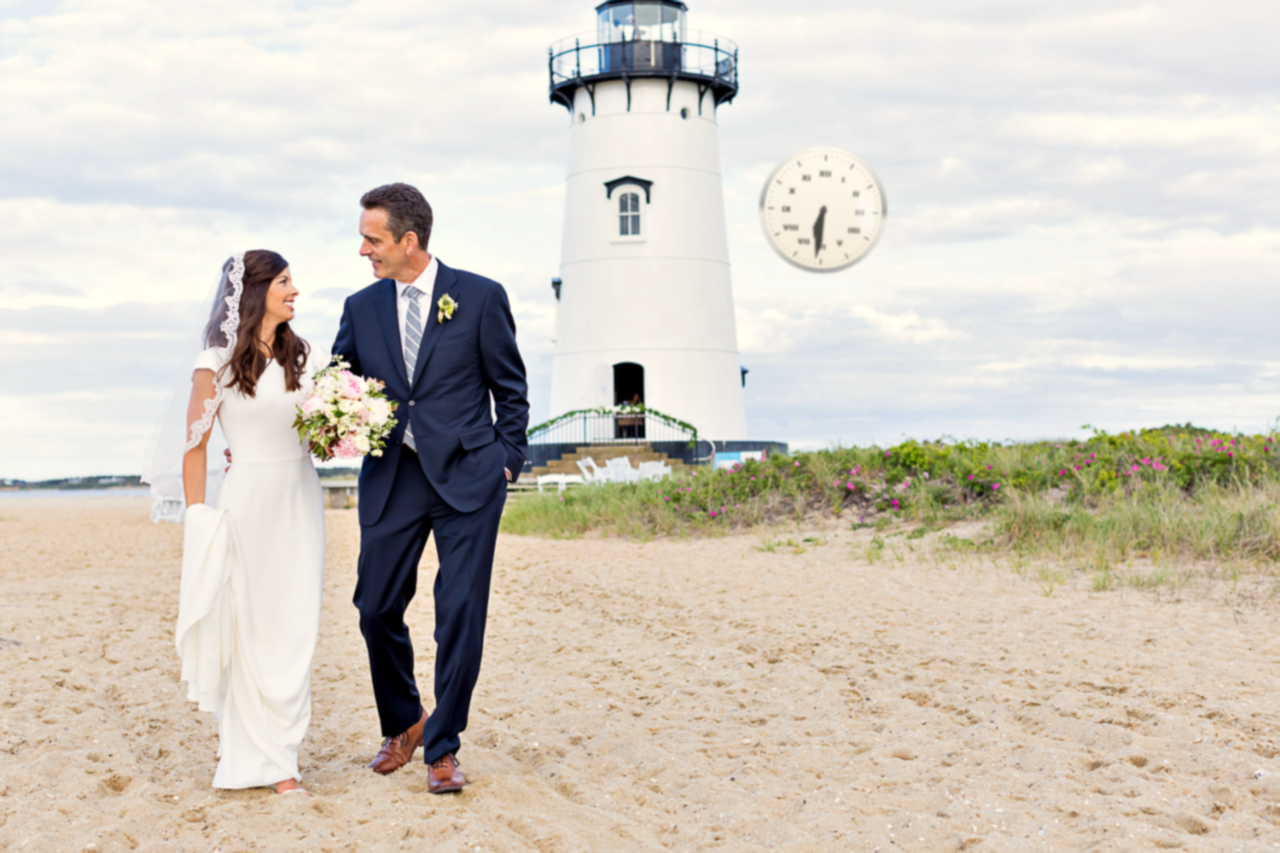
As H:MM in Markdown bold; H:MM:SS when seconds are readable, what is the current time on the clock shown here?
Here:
**6:31**
